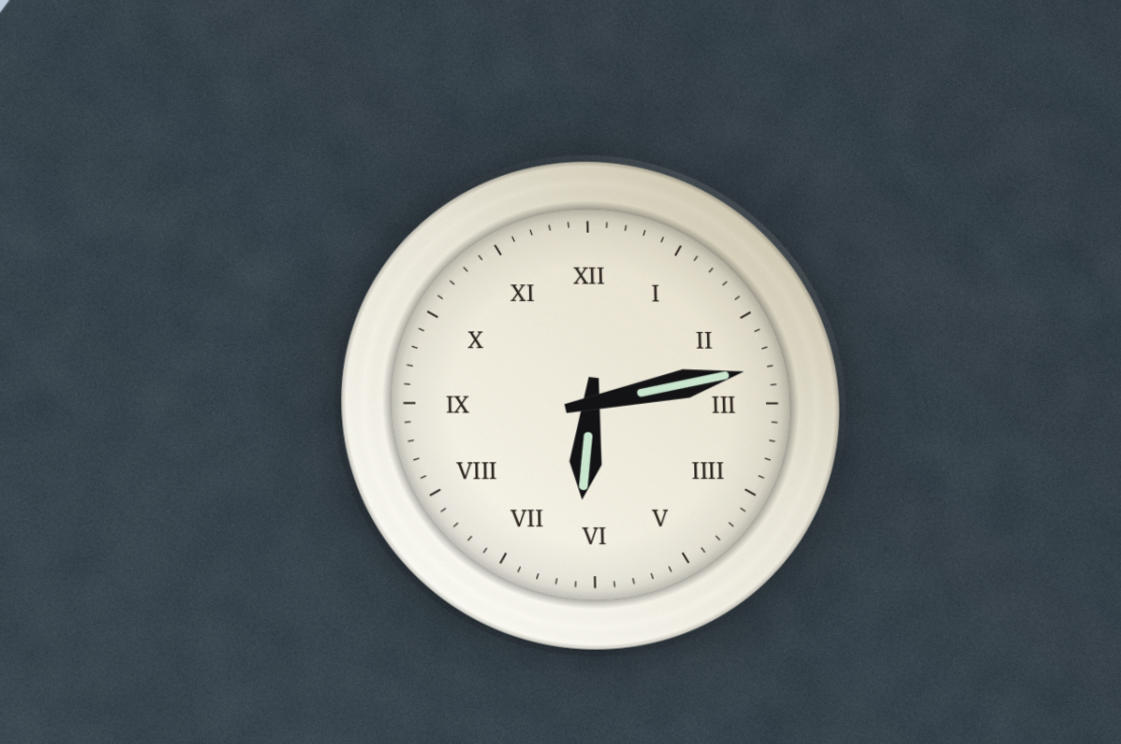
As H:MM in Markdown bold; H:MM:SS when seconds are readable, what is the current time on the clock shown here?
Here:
**6:13**
